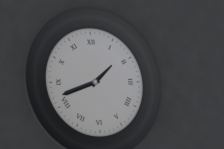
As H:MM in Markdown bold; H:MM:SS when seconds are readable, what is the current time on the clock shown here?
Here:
**1:42**
